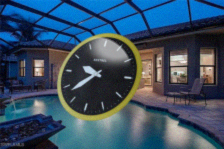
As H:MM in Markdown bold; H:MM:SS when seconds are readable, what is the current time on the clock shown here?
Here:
**9:38**
